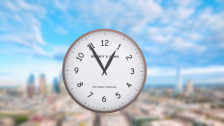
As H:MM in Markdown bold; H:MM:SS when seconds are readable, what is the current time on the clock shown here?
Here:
**12:55**
